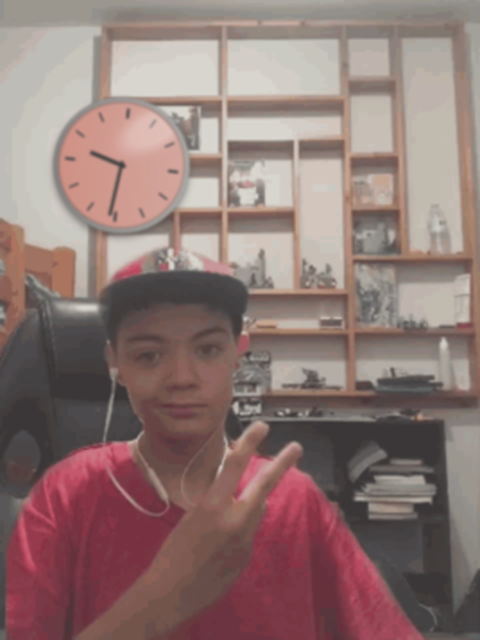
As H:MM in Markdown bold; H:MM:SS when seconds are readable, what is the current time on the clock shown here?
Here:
**9:31**
